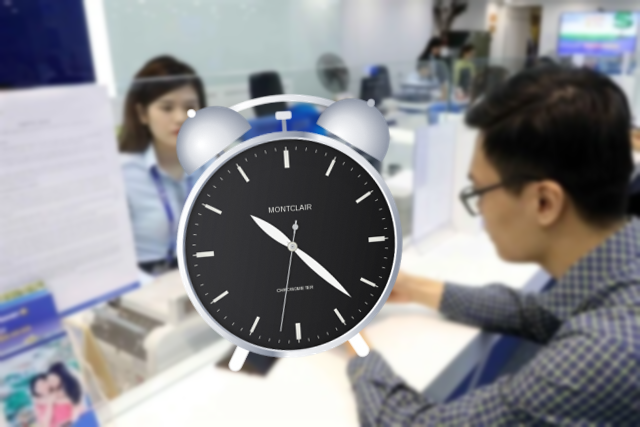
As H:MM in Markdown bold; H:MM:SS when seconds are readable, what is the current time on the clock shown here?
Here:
**10:22:32**
